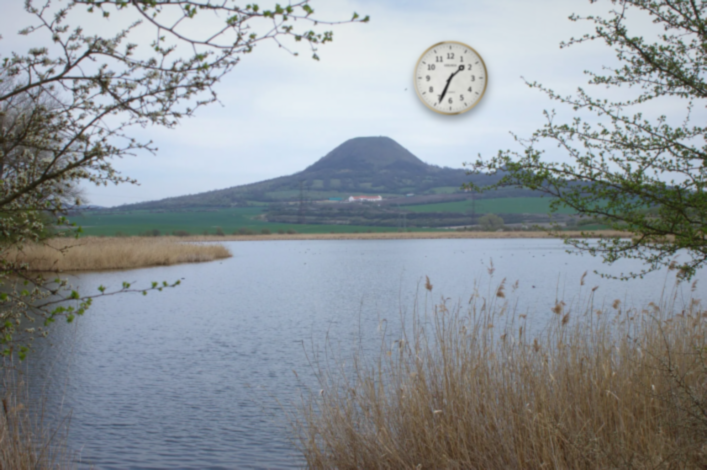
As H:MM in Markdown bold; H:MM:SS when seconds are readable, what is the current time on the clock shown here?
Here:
**1:34**
